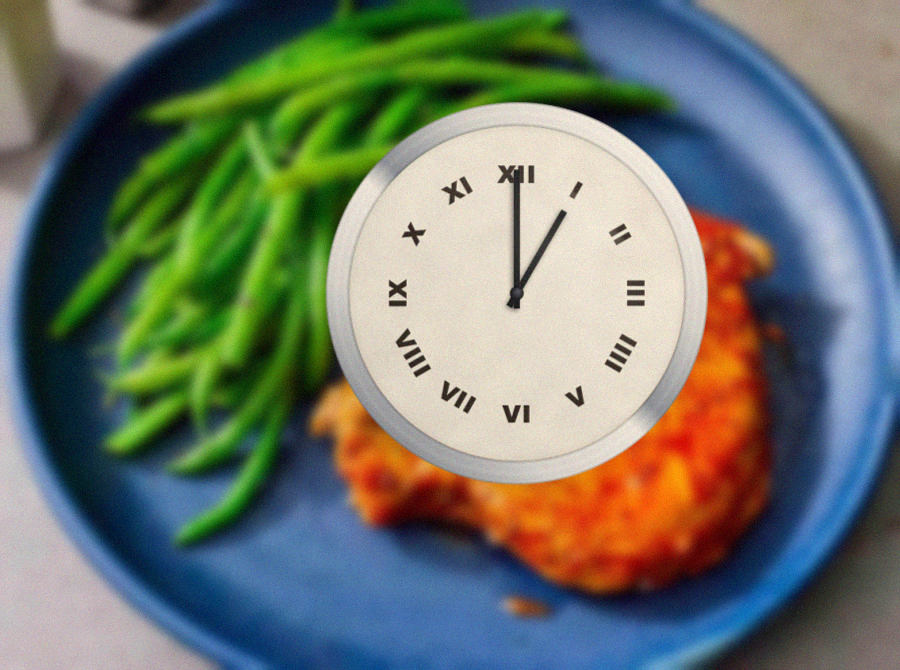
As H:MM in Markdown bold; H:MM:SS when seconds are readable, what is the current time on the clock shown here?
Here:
**1:00**
